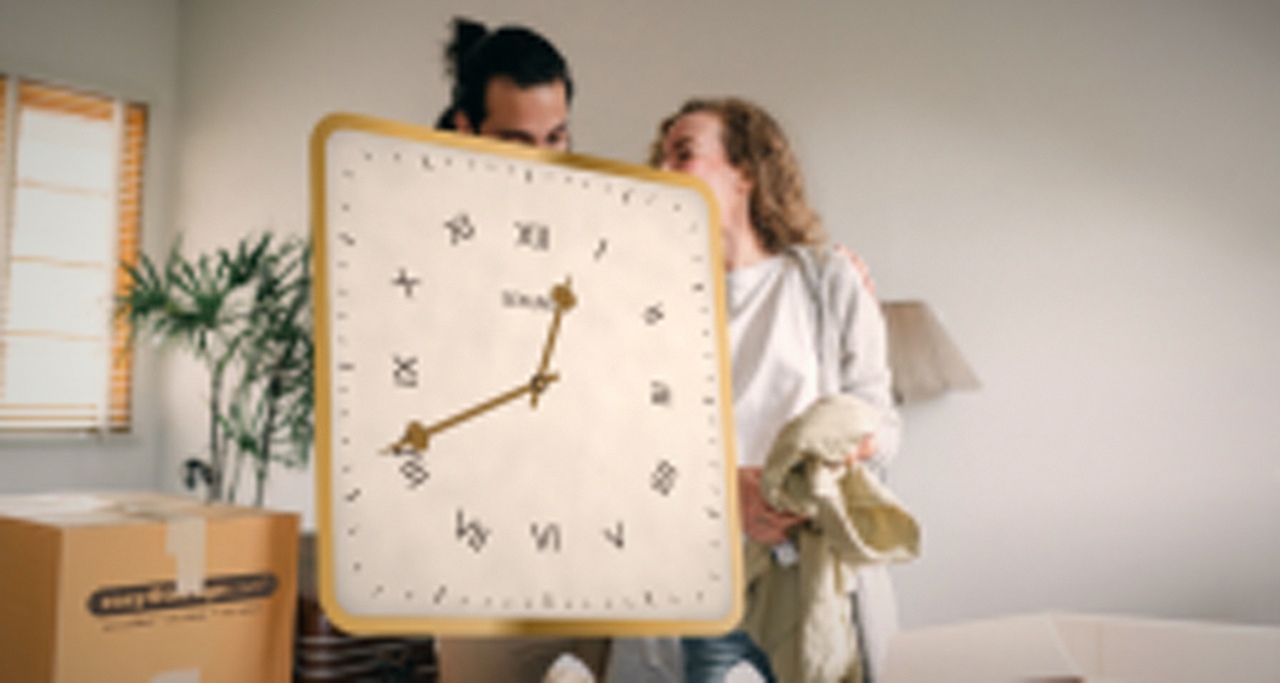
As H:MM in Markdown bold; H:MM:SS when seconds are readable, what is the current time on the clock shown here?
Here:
**12:41**
